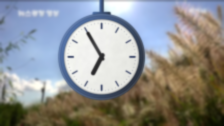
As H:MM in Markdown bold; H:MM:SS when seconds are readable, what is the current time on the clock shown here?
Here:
**6:55**
